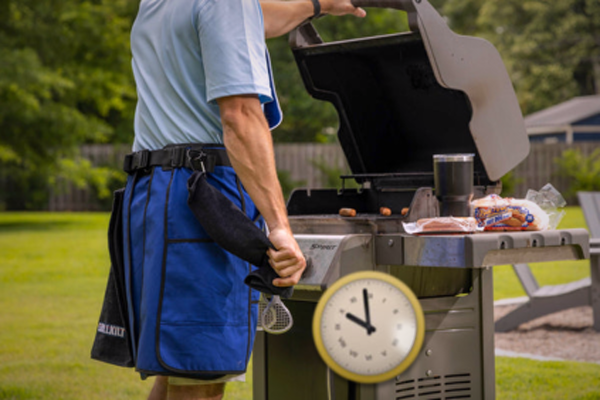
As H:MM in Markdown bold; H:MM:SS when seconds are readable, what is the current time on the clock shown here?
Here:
**9:59**
